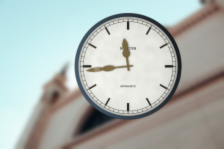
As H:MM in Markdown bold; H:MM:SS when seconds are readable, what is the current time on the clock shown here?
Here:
**11:44**
